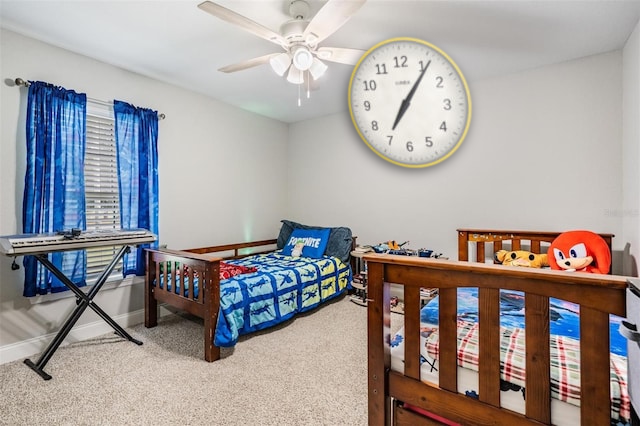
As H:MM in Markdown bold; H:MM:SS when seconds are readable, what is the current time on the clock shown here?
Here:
**7:06**
